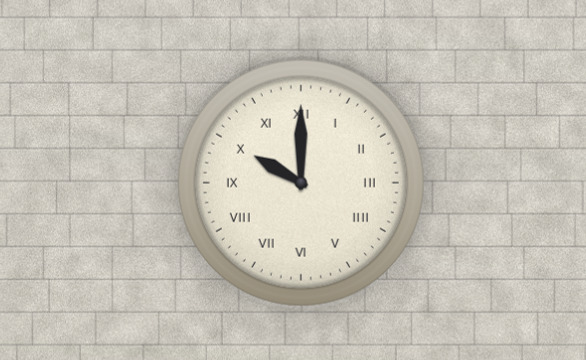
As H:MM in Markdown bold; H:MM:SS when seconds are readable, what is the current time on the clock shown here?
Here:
**10:00**
